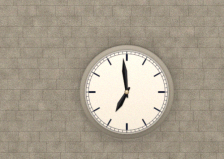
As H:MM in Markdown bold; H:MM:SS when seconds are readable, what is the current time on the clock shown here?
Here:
**6:59**
